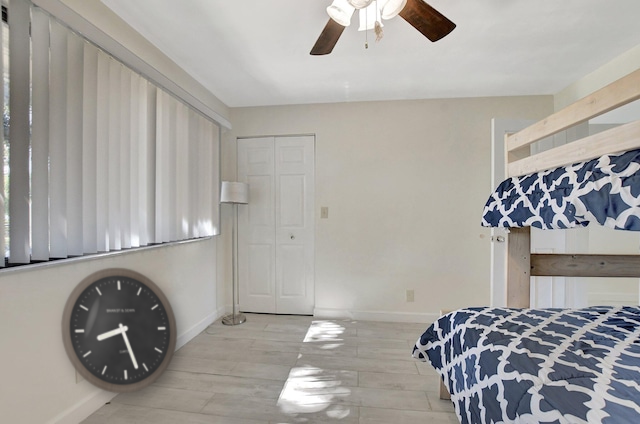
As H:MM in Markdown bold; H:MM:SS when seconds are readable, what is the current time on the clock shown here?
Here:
**8:27**
